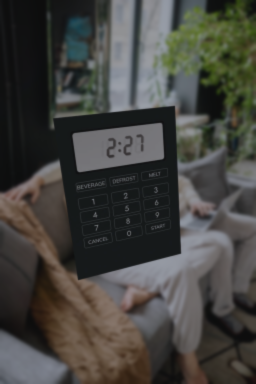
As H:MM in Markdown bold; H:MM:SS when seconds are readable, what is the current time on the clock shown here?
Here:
**2:27**
